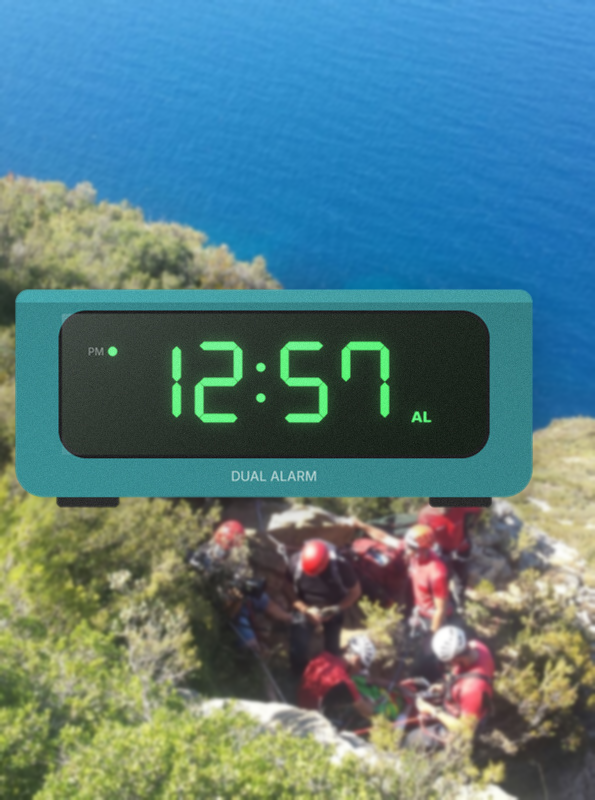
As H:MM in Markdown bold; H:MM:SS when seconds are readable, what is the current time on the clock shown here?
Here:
**12:57**
